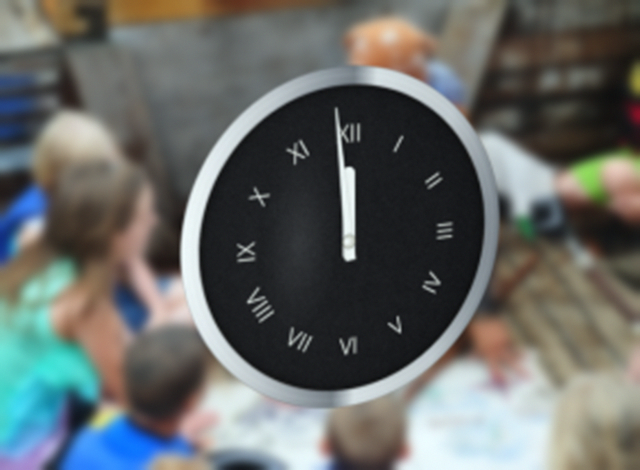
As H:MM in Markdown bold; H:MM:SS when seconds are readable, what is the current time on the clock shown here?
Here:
**11:59**
